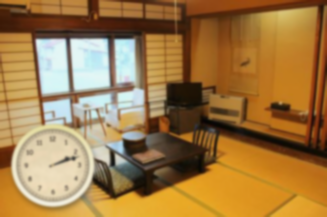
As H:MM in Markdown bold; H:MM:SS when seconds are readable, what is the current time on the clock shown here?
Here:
**2:12**
